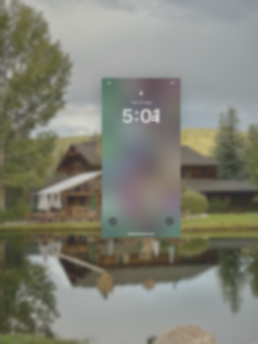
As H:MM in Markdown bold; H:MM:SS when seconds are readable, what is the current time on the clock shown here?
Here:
**5:01**
